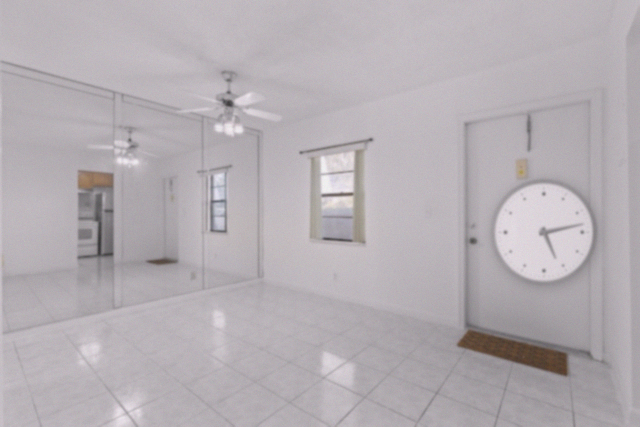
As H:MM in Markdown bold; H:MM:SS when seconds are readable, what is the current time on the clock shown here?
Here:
**5:13**
